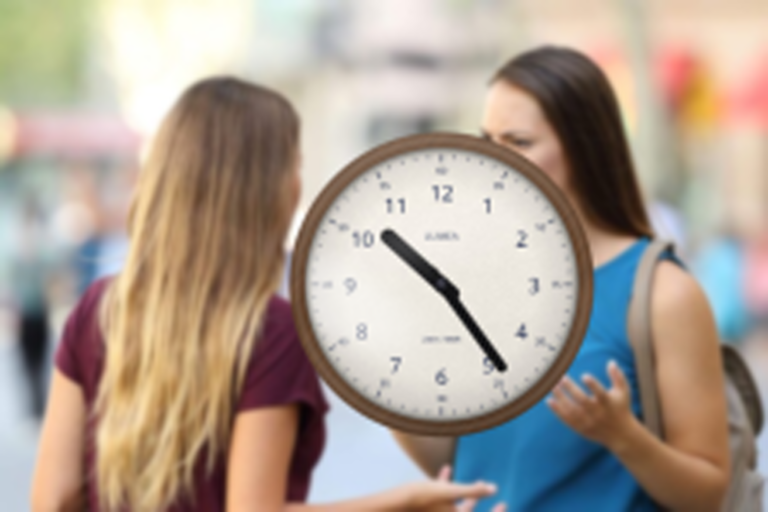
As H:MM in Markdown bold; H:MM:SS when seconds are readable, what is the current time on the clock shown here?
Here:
**10:24**
